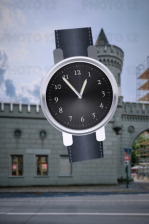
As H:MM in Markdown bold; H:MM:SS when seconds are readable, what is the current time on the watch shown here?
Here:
**12:54**
